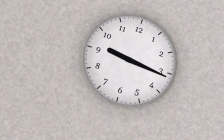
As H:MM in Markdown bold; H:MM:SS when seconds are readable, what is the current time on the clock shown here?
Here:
**9:16**
